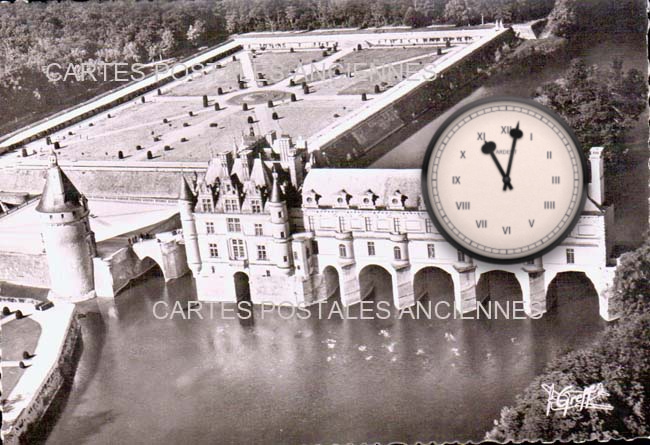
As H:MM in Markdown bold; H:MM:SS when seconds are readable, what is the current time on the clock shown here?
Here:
**11:02**
